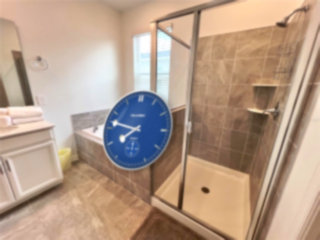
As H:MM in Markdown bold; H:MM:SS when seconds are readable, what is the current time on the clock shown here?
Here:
**7:47**
